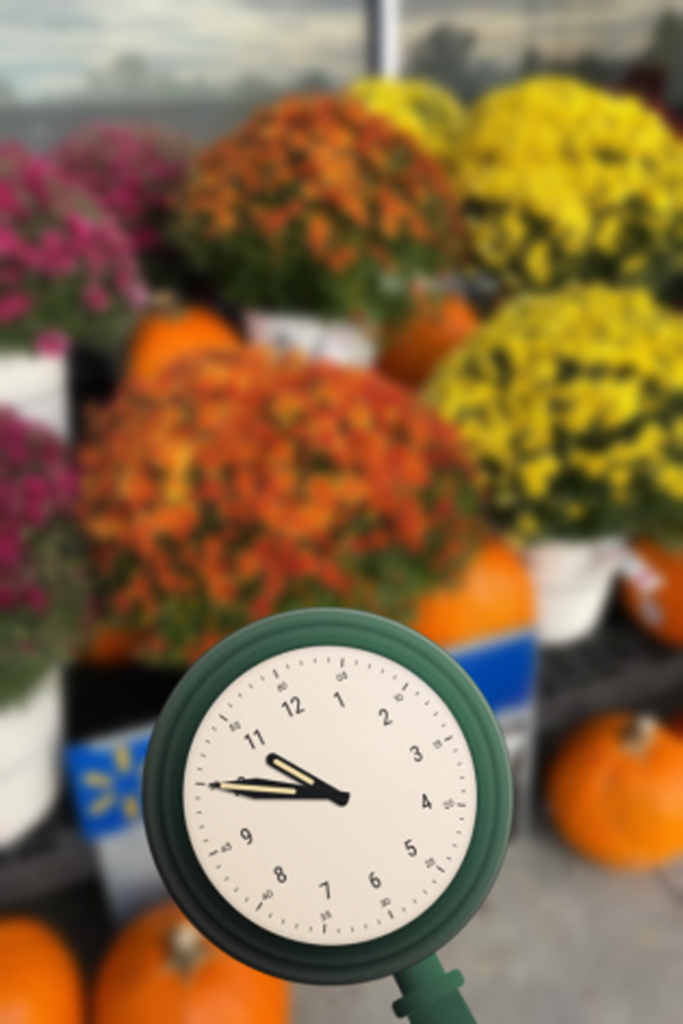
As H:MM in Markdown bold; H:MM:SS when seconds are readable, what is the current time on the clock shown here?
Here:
**10:50**
